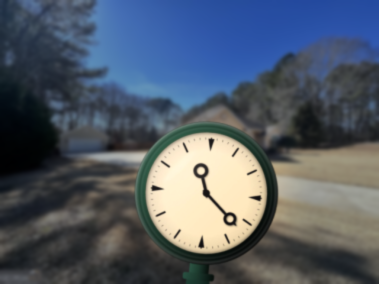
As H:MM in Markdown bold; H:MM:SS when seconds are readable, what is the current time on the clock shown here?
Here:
**11:22**
